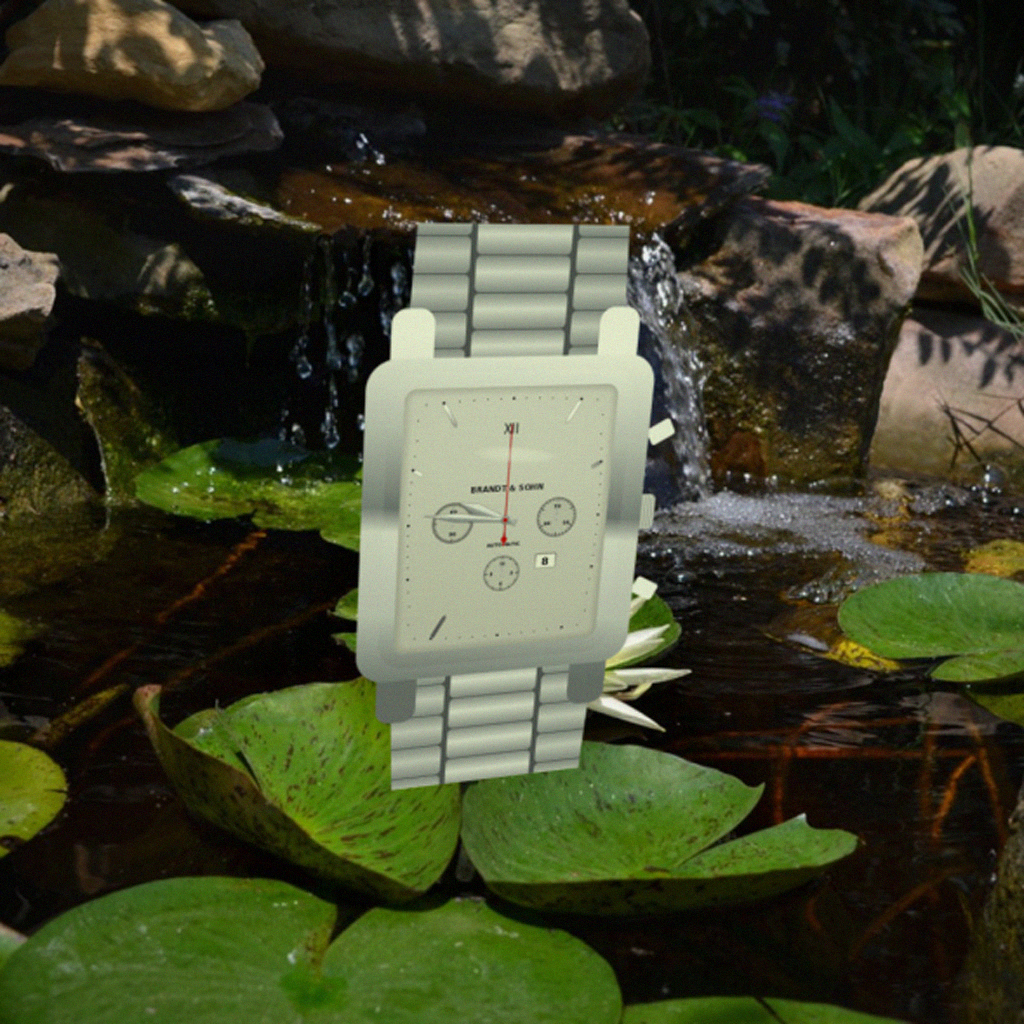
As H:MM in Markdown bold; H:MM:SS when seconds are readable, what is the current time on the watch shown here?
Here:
**9:46**
